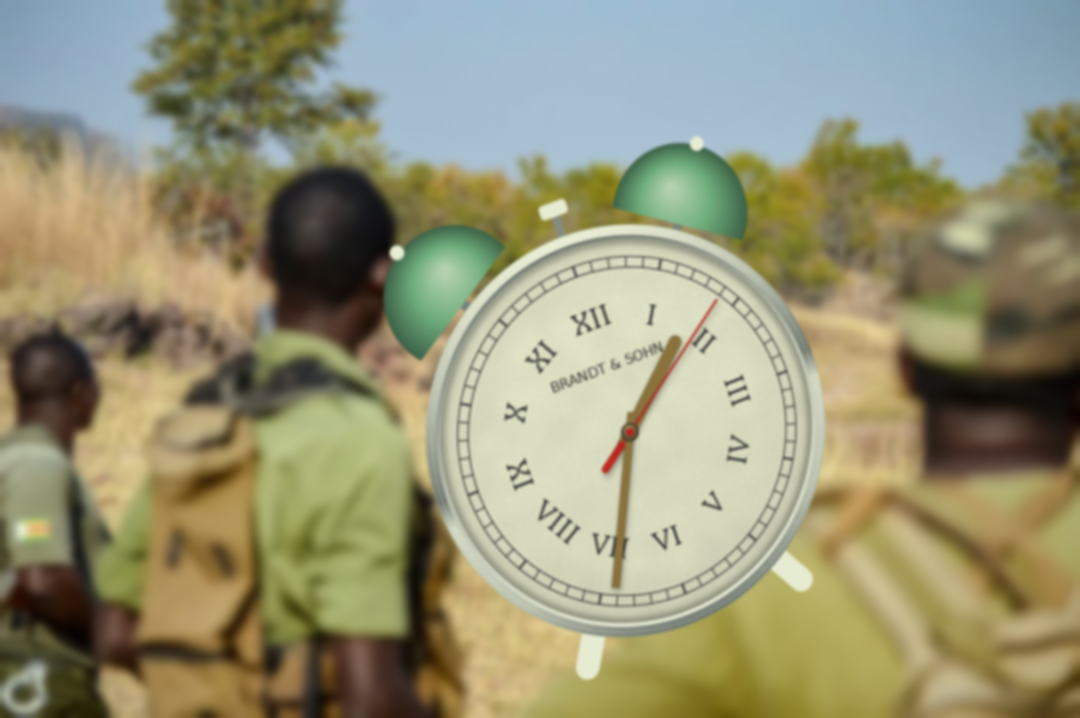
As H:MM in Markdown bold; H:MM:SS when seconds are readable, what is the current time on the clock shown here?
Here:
**1:34:09**
